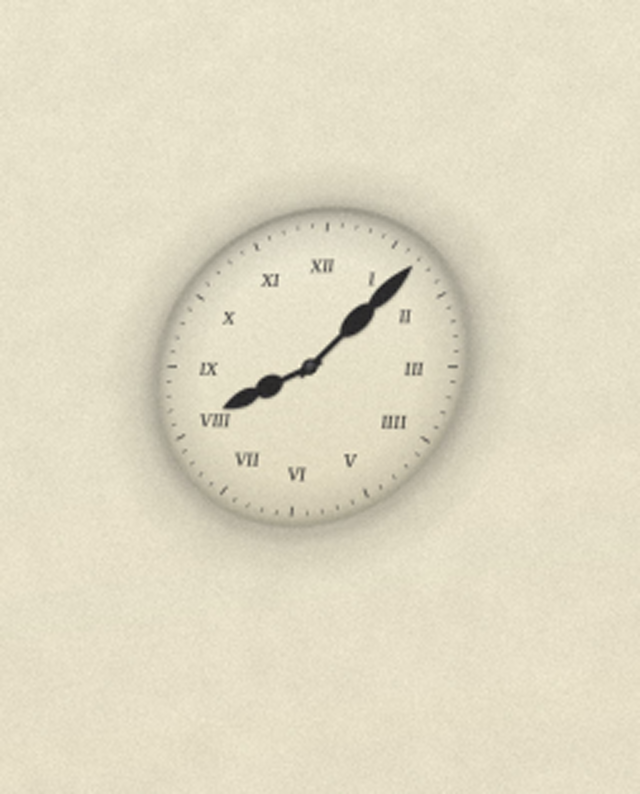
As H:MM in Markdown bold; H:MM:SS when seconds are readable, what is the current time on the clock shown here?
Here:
**8:07**
